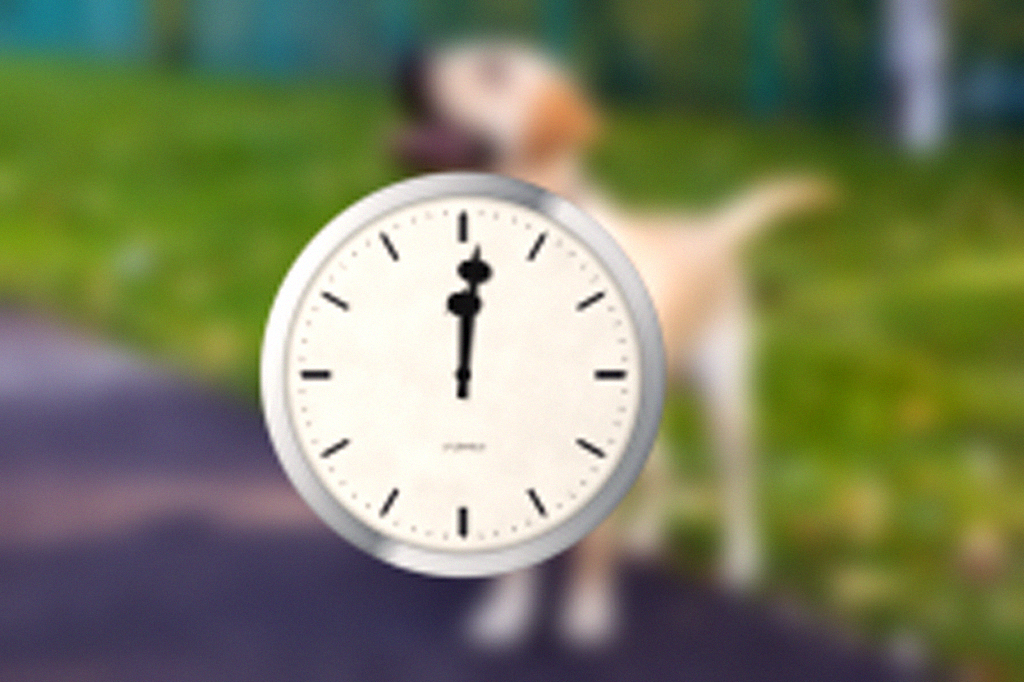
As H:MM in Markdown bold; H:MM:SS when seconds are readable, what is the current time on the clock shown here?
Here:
**12:01**
